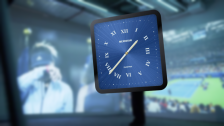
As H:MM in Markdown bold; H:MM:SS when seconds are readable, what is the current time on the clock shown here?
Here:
**1:38**
